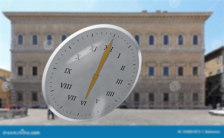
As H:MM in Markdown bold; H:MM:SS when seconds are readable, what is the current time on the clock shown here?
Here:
**6:00**
